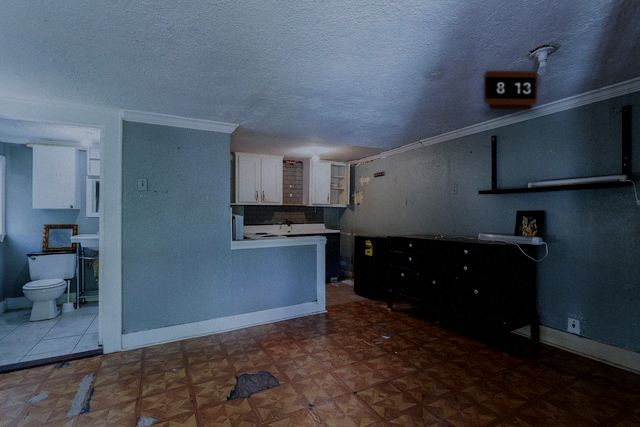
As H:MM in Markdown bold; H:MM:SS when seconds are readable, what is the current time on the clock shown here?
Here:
**8:13**
